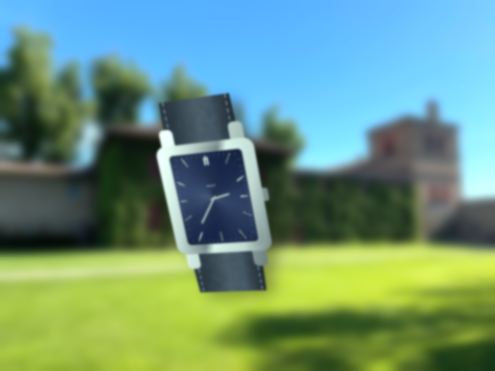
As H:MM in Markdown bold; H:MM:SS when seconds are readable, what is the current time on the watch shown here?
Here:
**2:36**
